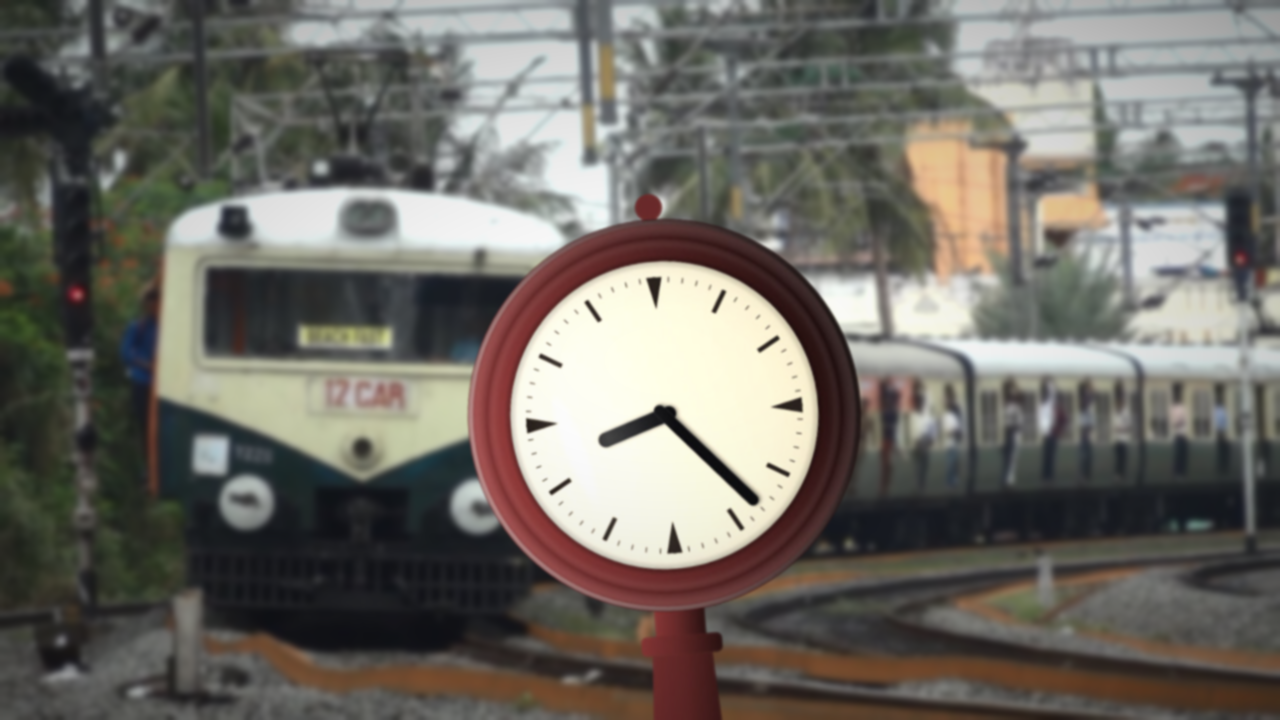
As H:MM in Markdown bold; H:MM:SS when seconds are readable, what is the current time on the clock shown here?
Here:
**8:23**
